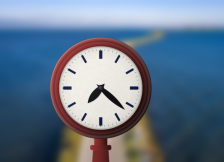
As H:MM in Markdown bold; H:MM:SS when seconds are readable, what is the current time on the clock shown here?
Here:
**7:22**
